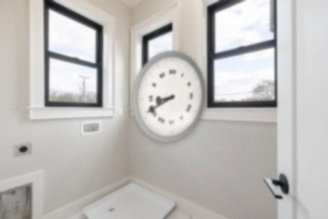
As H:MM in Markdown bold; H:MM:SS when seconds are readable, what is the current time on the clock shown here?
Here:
**8:41**
